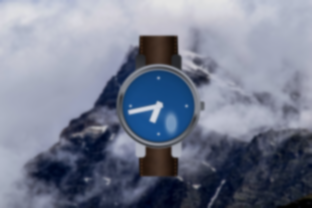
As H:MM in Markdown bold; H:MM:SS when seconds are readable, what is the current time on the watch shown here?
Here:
**6:43**
